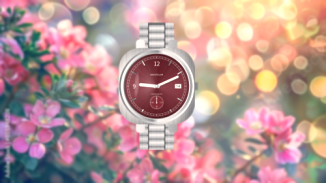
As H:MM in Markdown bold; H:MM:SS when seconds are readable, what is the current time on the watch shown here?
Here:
**9:11**
